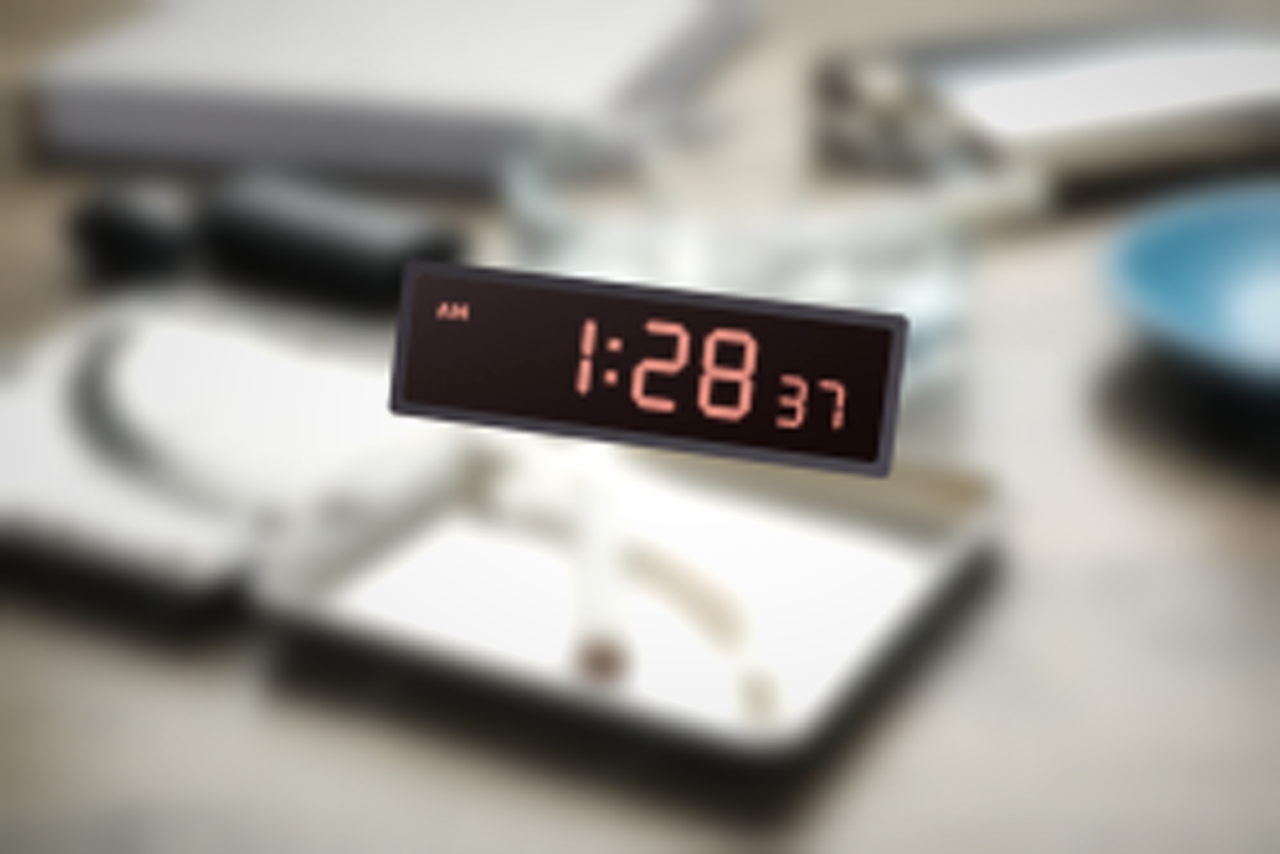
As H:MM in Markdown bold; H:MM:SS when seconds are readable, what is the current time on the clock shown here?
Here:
**1:28:37**
